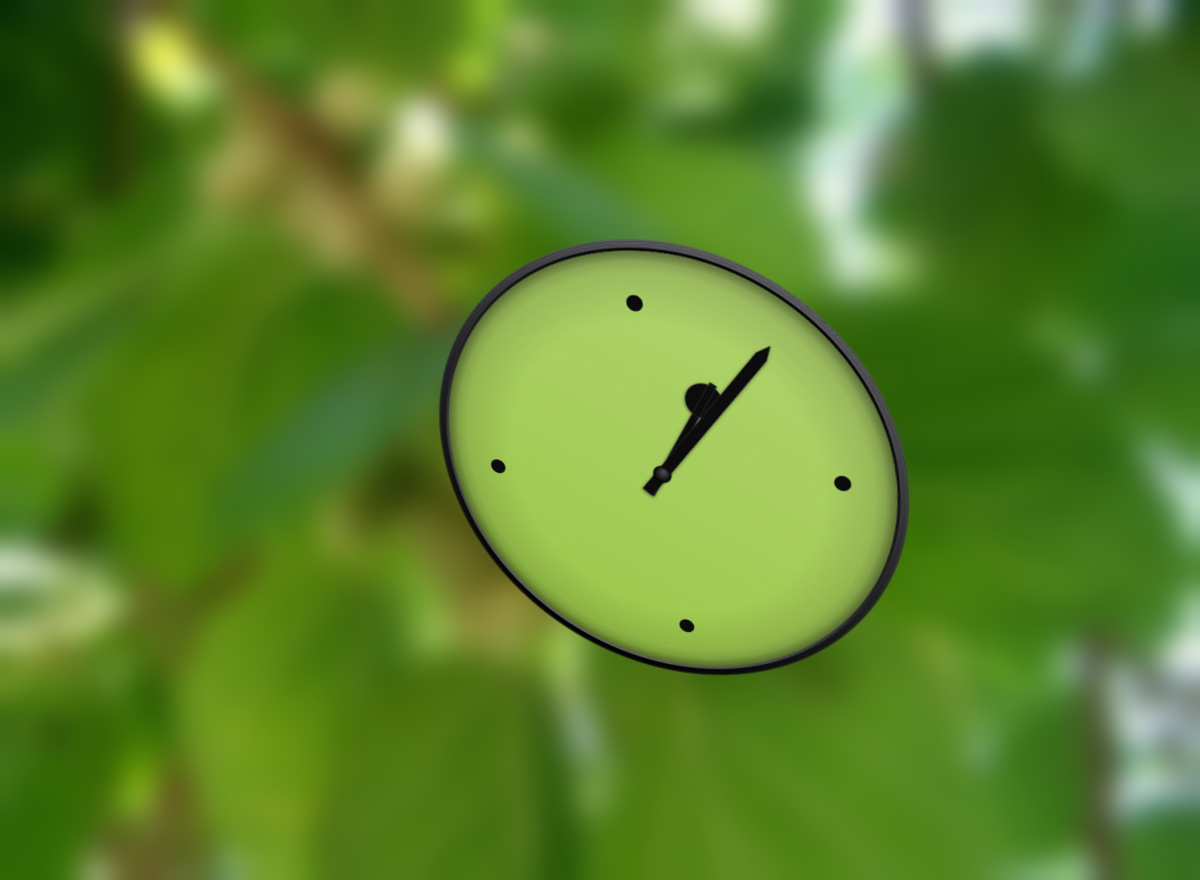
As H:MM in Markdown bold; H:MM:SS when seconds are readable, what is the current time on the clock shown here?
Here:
**1:07**
